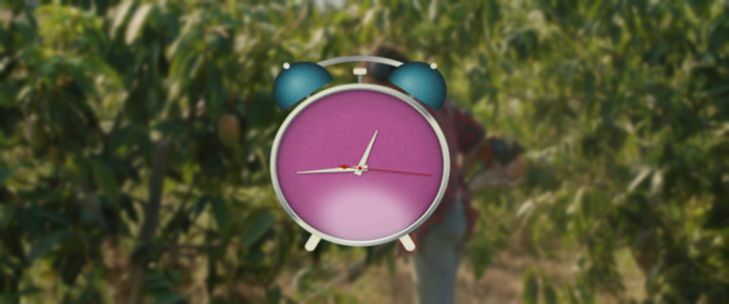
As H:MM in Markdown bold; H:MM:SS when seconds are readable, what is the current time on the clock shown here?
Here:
**12:44:16**
